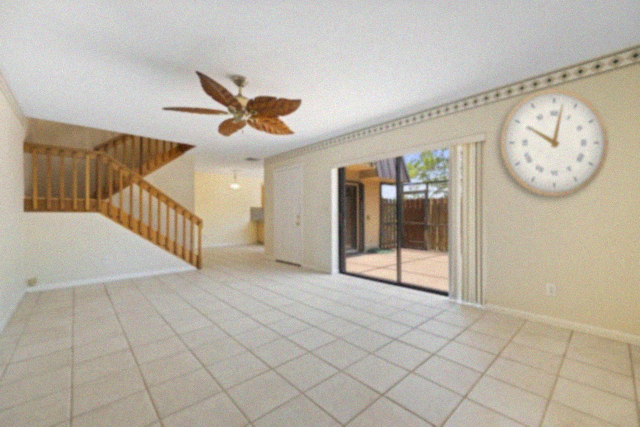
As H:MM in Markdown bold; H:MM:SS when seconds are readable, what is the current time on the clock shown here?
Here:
**10:02**
